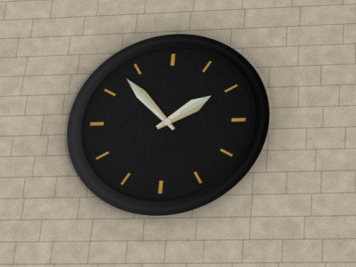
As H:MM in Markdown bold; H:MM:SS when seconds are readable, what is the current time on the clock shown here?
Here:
**1:53**
